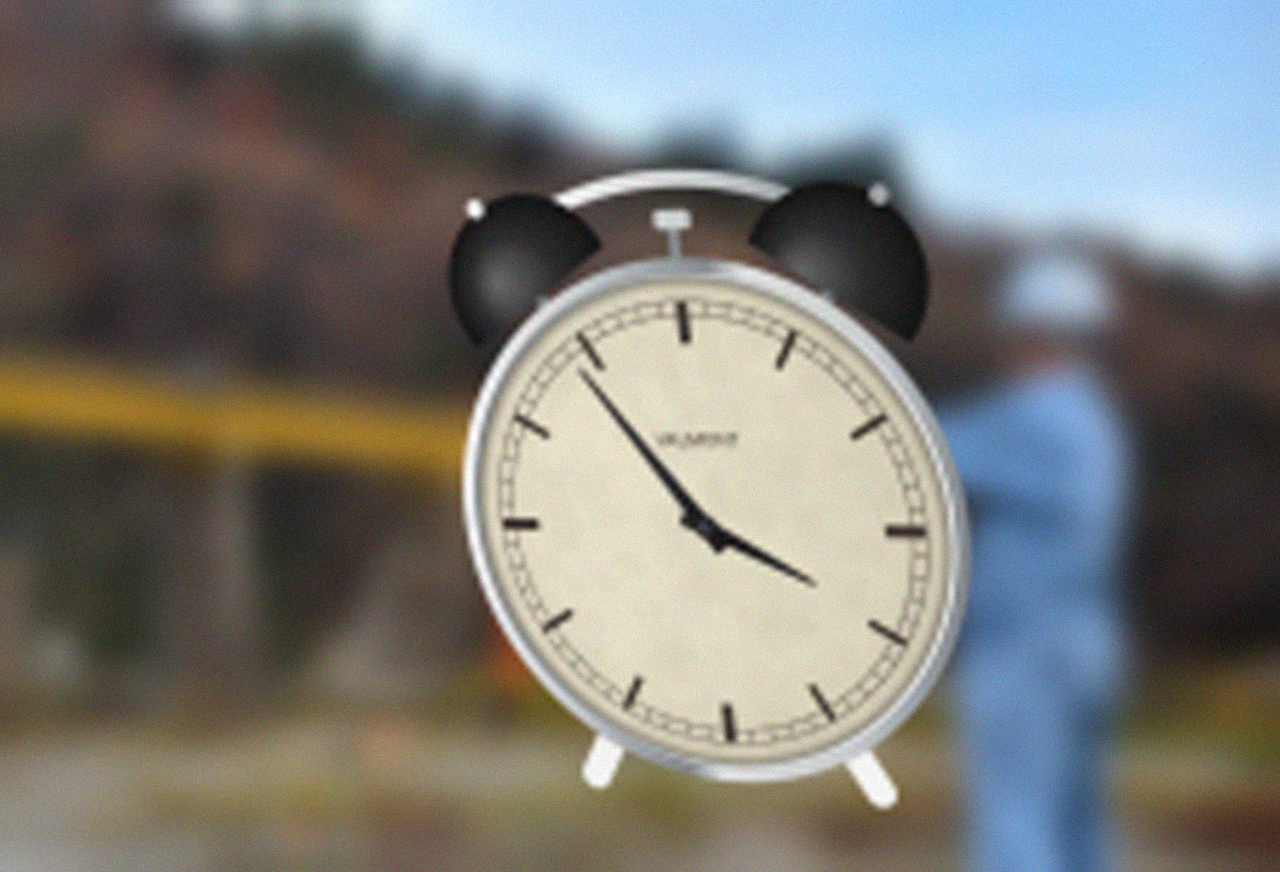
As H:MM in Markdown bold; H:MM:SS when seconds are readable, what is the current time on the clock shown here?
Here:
**3:54**
